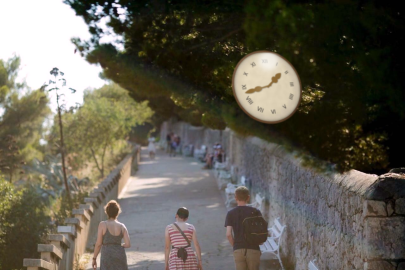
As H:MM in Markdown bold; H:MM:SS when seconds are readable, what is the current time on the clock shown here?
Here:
**1:43**
